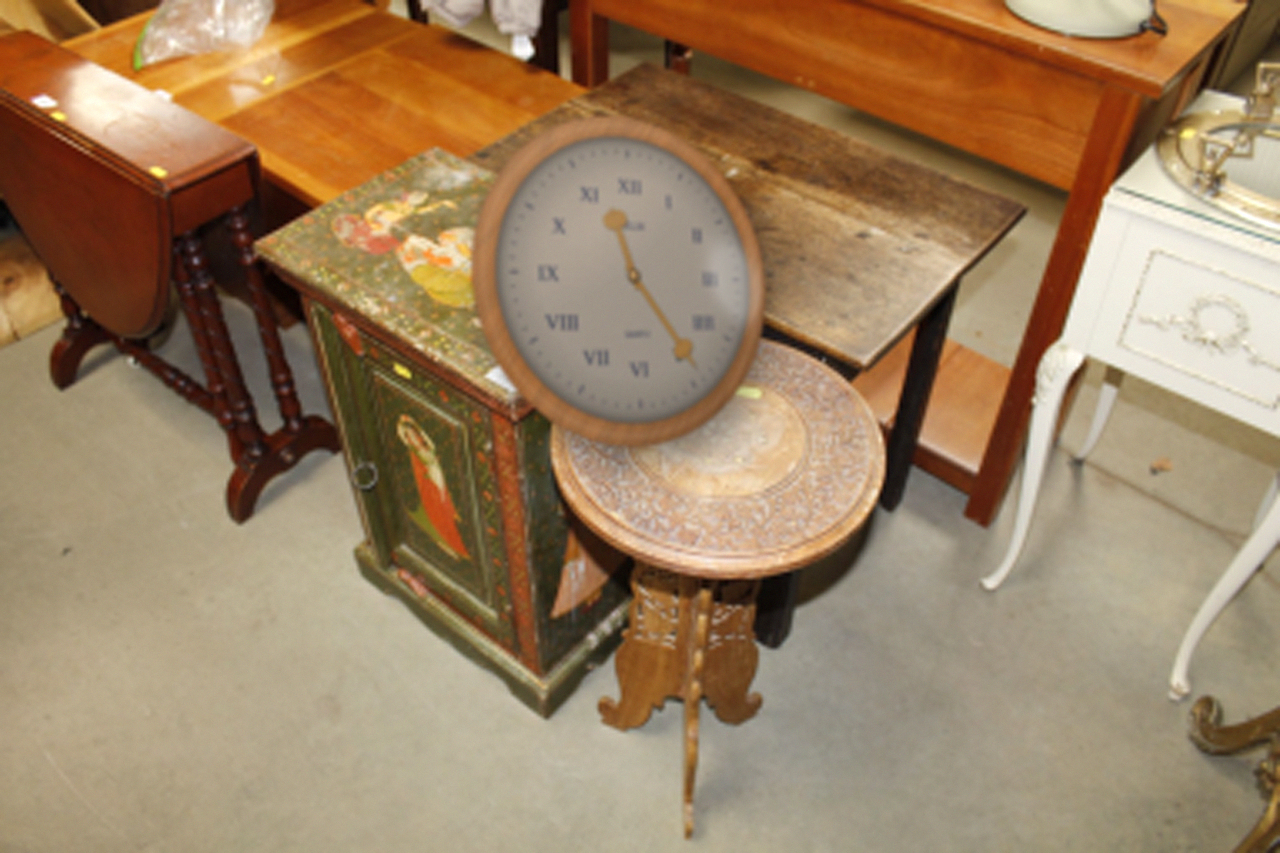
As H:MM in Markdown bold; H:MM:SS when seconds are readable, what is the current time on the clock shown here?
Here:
**11:24**
